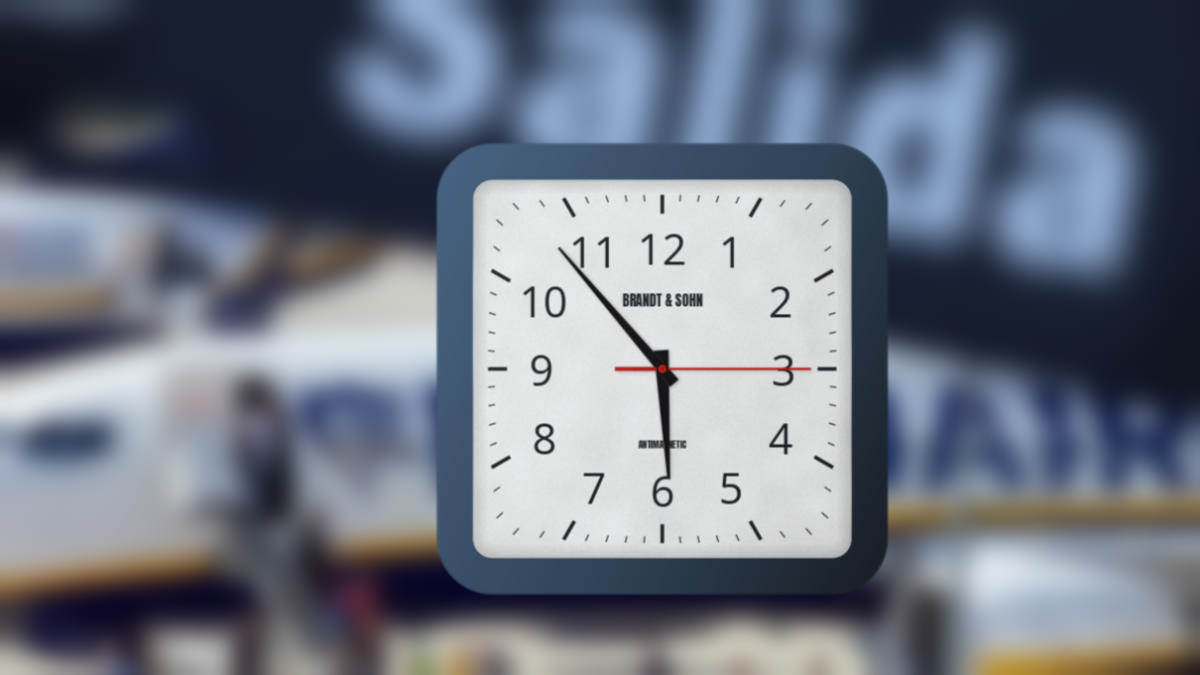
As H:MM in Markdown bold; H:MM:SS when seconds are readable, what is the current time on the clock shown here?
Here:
**5:53:15**
